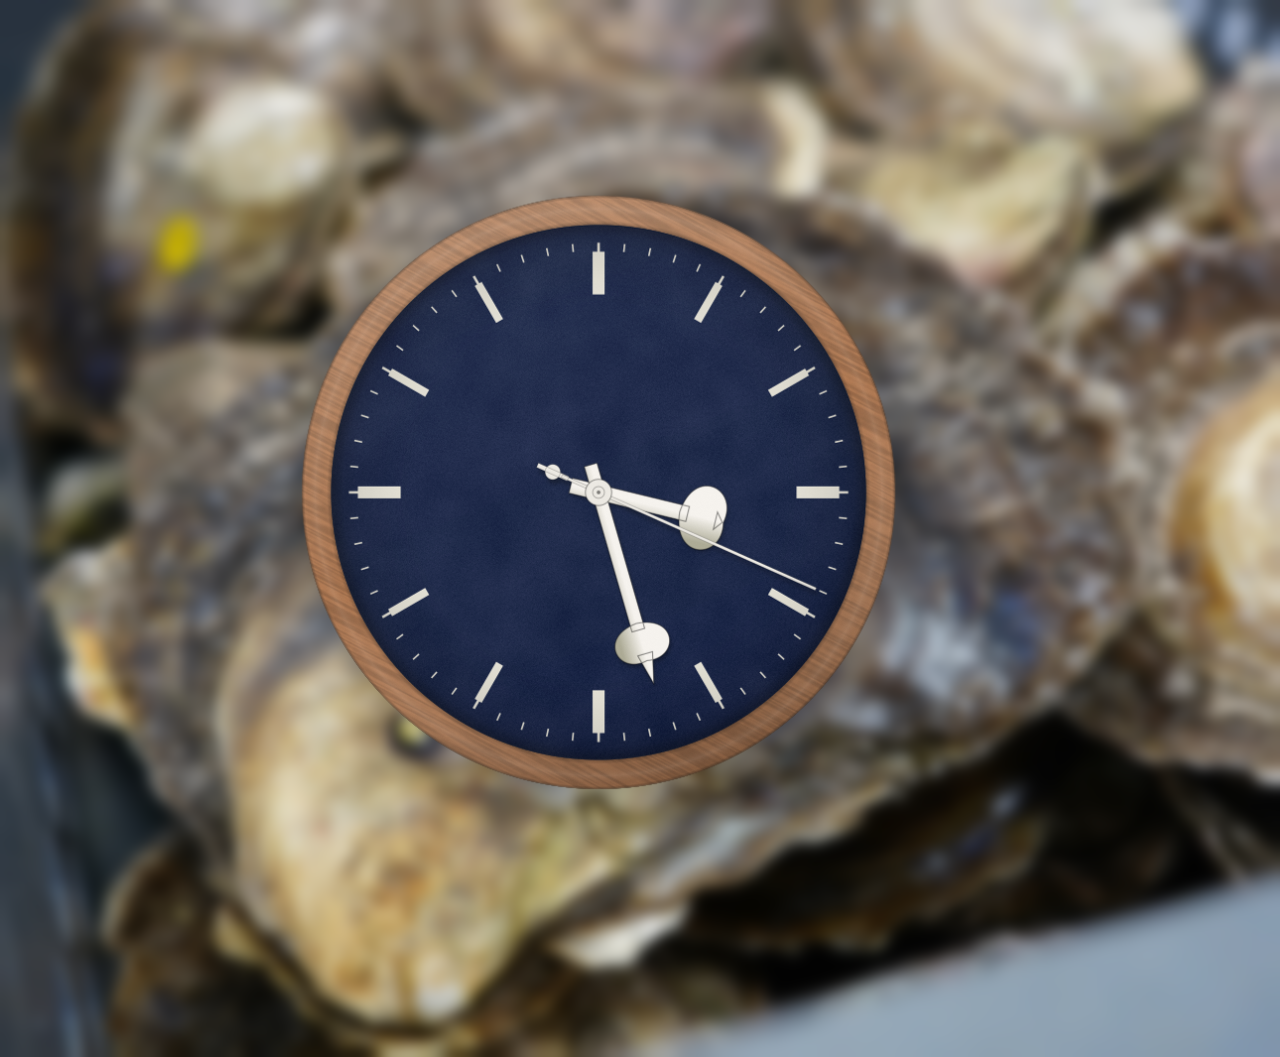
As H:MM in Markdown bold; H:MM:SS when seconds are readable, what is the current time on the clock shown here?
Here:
**3:27:19**
